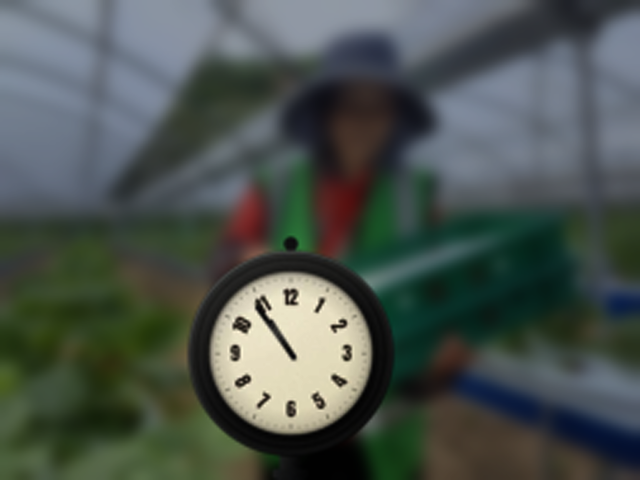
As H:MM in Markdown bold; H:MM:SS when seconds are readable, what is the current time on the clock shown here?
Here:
**10:54**
